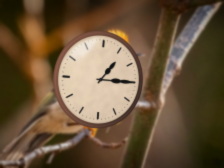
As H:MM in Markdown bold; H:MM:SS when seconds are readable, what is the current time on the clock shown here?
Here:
**1:15**
